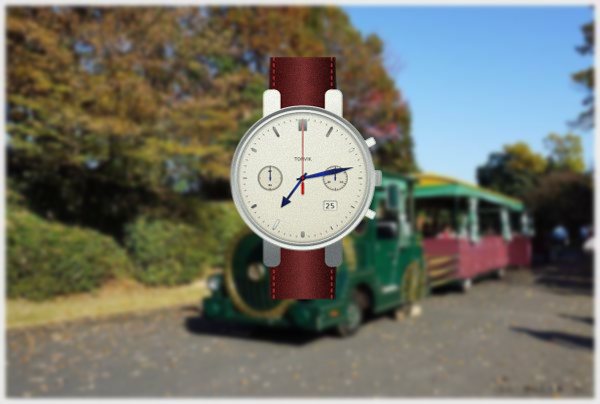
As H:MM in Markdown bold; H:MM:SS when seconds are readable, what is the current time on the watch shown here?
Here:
**7:13**
